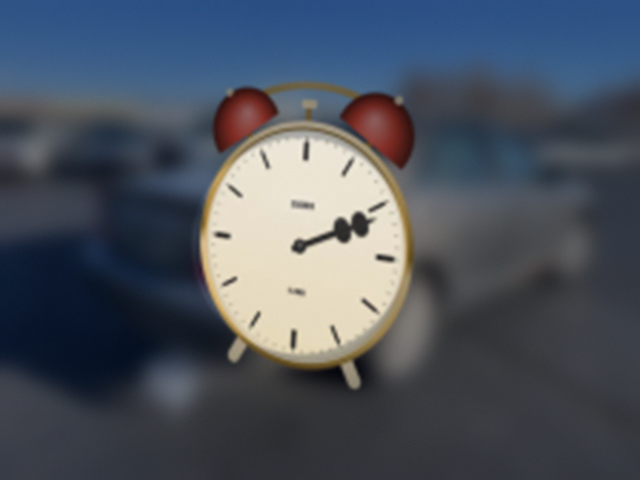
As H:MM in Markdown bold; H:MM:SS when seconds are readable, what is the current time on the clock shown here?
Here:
**2:11**
